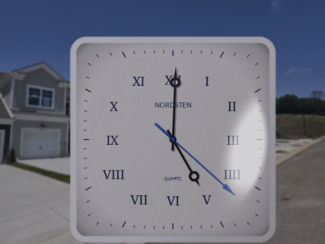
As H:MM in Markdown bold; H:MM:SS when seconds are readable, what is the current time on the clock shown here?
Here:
**5:00:22**
